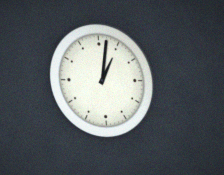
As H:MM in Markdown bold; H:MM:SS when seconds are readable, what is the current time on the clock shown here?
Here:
**1:02**
